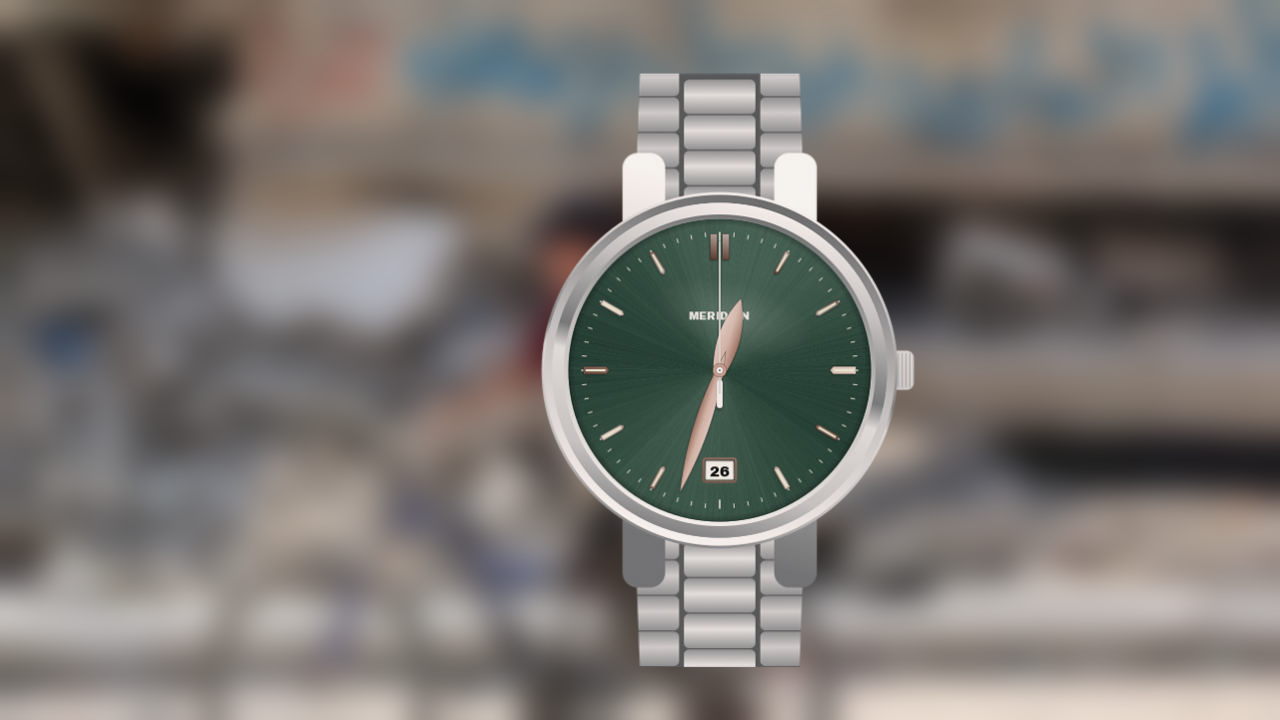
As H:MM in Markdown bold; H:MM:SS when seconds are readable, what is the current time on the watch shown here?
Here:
**12:33:00**
